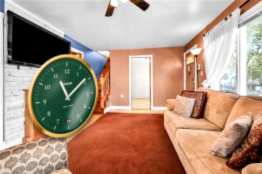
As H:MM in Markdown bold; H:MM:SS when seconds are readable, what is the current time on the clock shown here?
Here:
**11:09**
